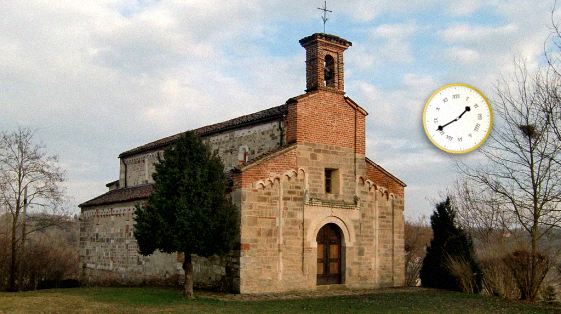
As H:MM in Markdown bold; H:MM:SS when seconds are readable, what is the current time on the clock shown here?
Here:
**1:41**
